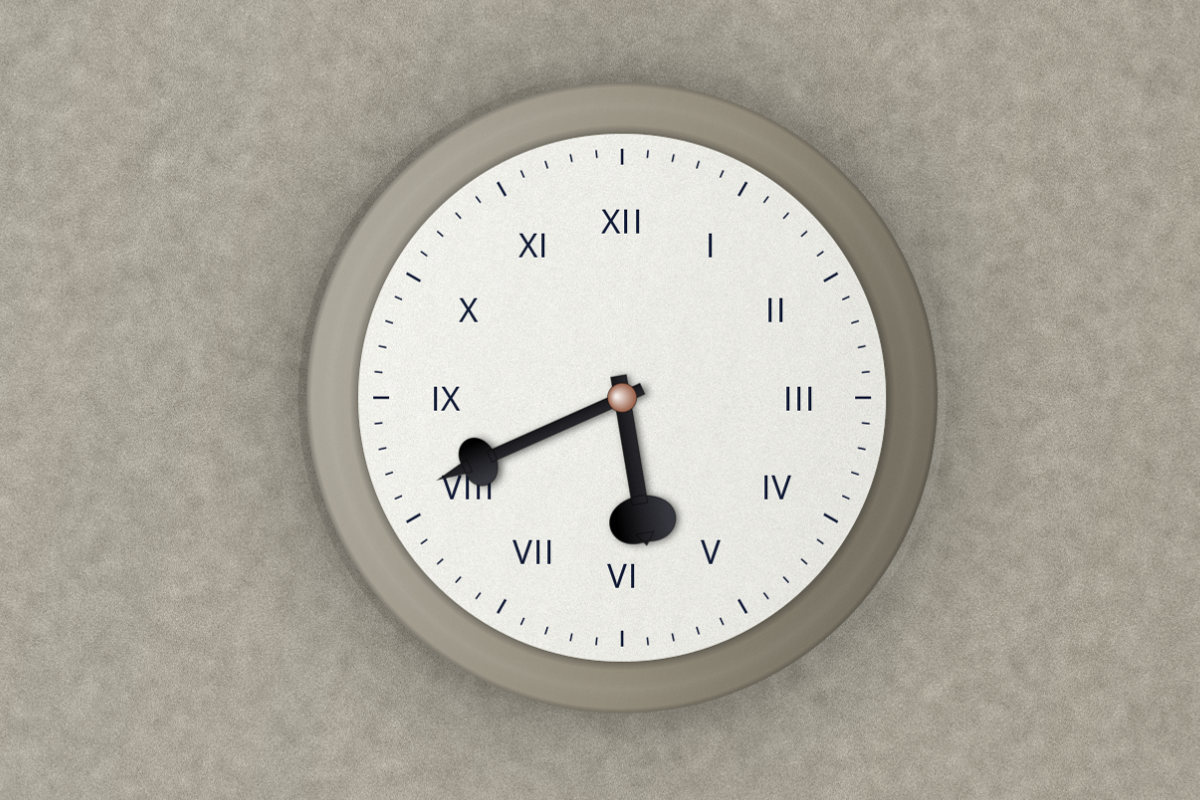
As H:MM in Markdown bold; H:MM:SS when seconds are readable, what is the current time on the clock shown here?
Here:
**5:41**
